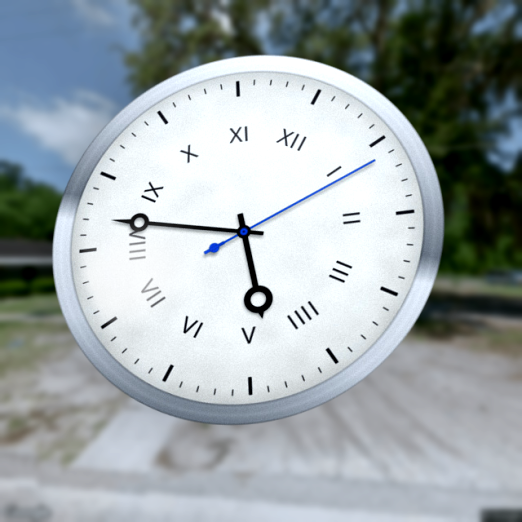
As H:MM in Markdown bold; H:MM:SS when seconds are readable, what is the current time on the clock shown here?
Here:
**4:42:06**
